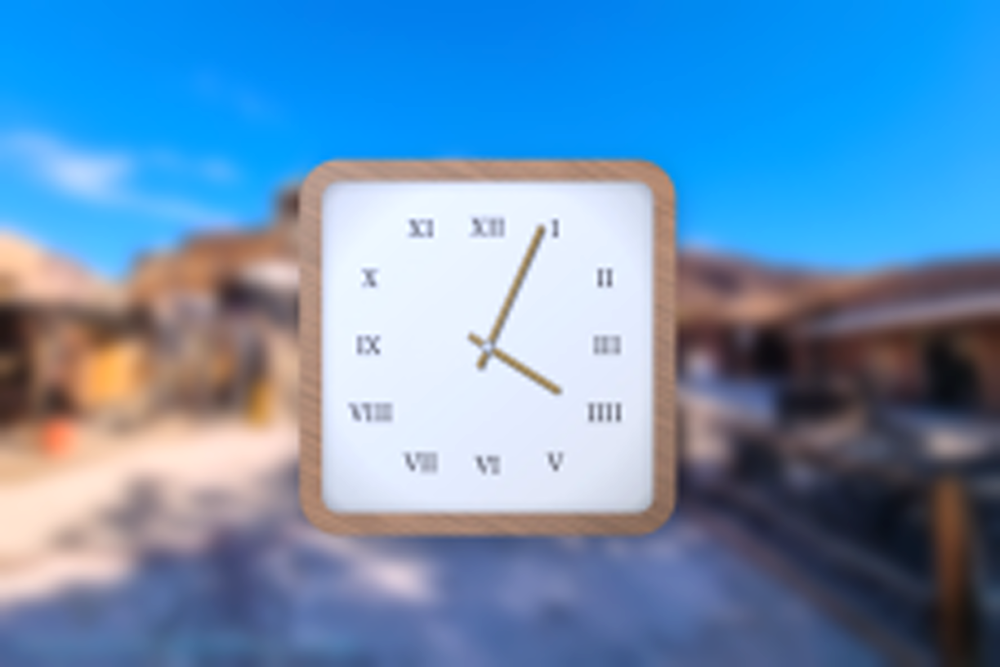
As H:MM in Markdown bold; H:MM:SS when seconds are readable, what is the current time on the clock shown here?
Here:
**4:04**
